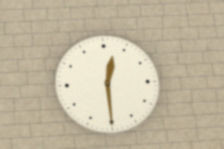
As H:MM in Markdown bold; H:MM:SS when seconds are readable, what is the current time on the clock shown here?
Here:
**12:30**
